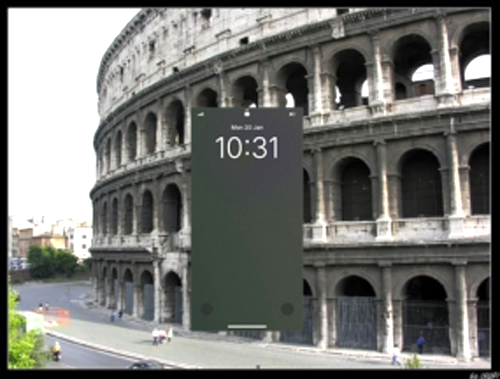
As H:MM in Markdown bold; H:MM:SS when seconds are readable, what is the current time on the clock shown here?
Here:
**10:31**
